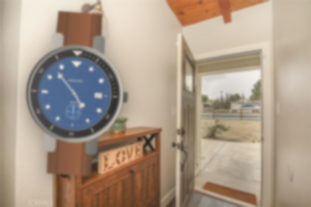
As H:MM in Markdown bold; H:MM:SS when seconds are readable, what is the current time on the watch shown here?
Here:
**4:53**
